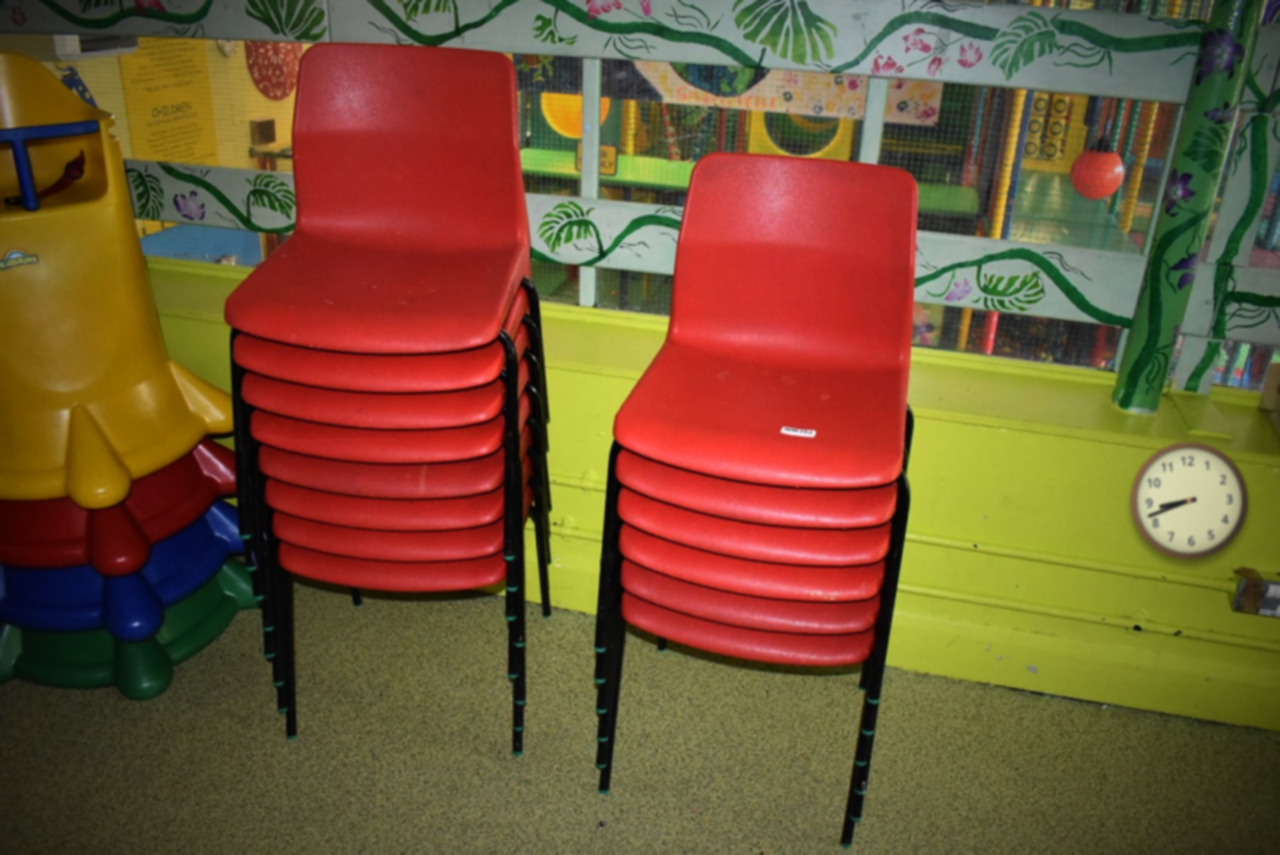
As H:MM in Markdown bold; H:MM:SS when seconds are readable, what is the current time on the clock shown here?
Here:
**8:42**
